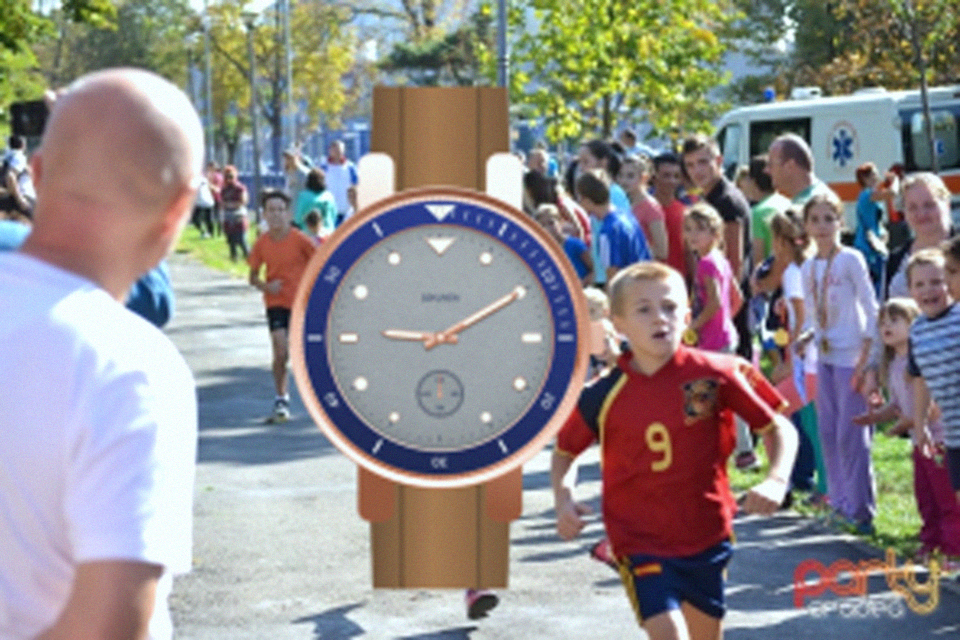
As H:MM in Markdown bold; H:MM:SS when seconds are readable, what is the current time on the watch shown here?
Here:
**9:10**
